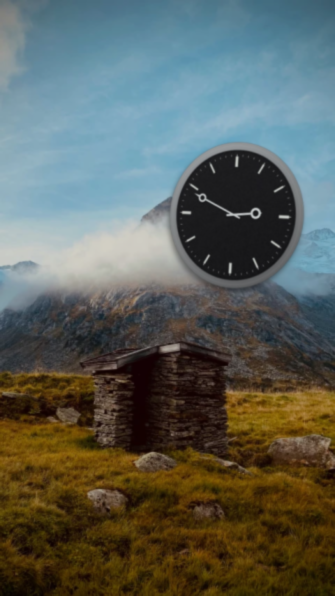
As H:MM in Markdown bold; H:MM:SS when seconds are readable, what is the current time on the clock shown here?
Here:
**2:49**
